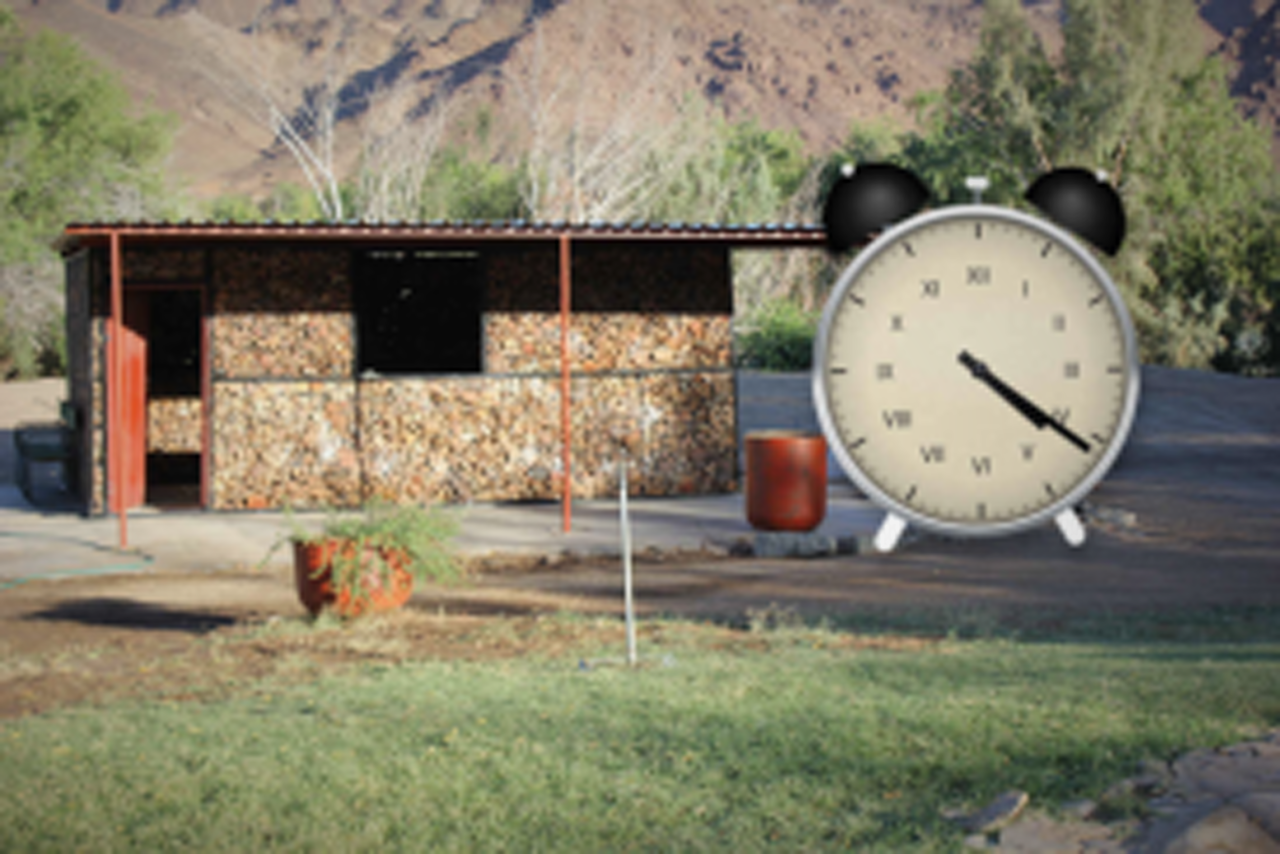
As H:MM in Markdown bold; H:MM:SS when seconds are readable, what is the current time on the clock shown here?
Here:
**4:21**
